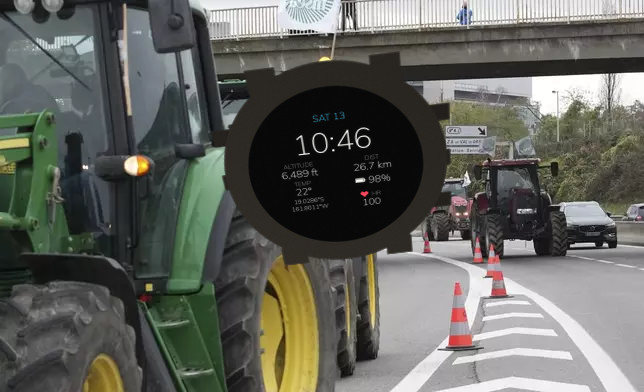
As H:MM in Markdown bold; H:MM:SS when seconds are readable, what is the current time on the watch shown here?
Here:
**10:46**
